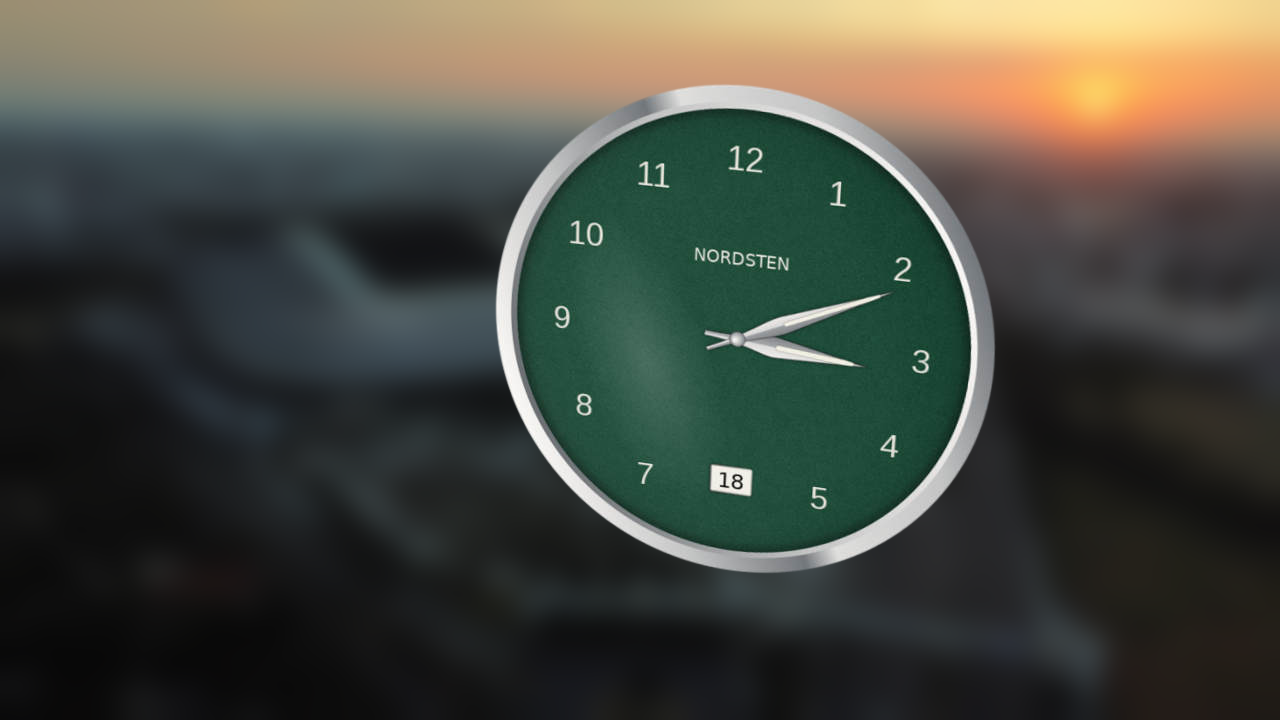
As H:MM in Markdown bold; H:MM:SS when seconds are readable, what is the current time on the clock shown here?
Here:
**3:11**
